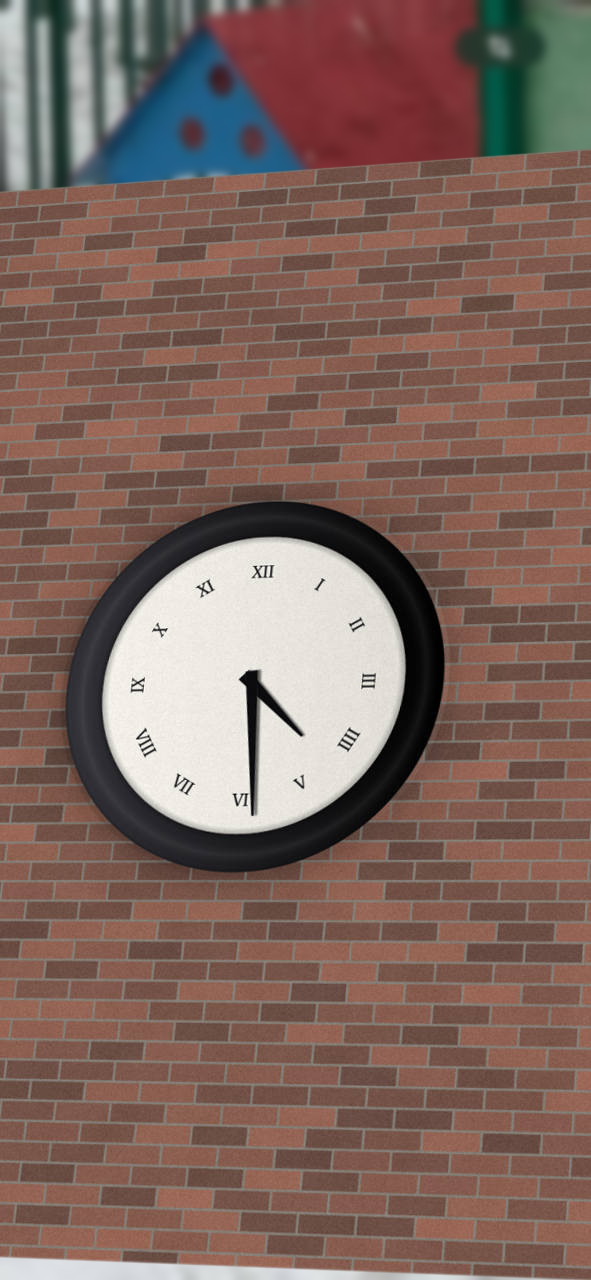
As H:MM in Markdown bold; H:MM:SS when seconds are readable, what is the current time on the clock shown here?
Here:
**4:29**
